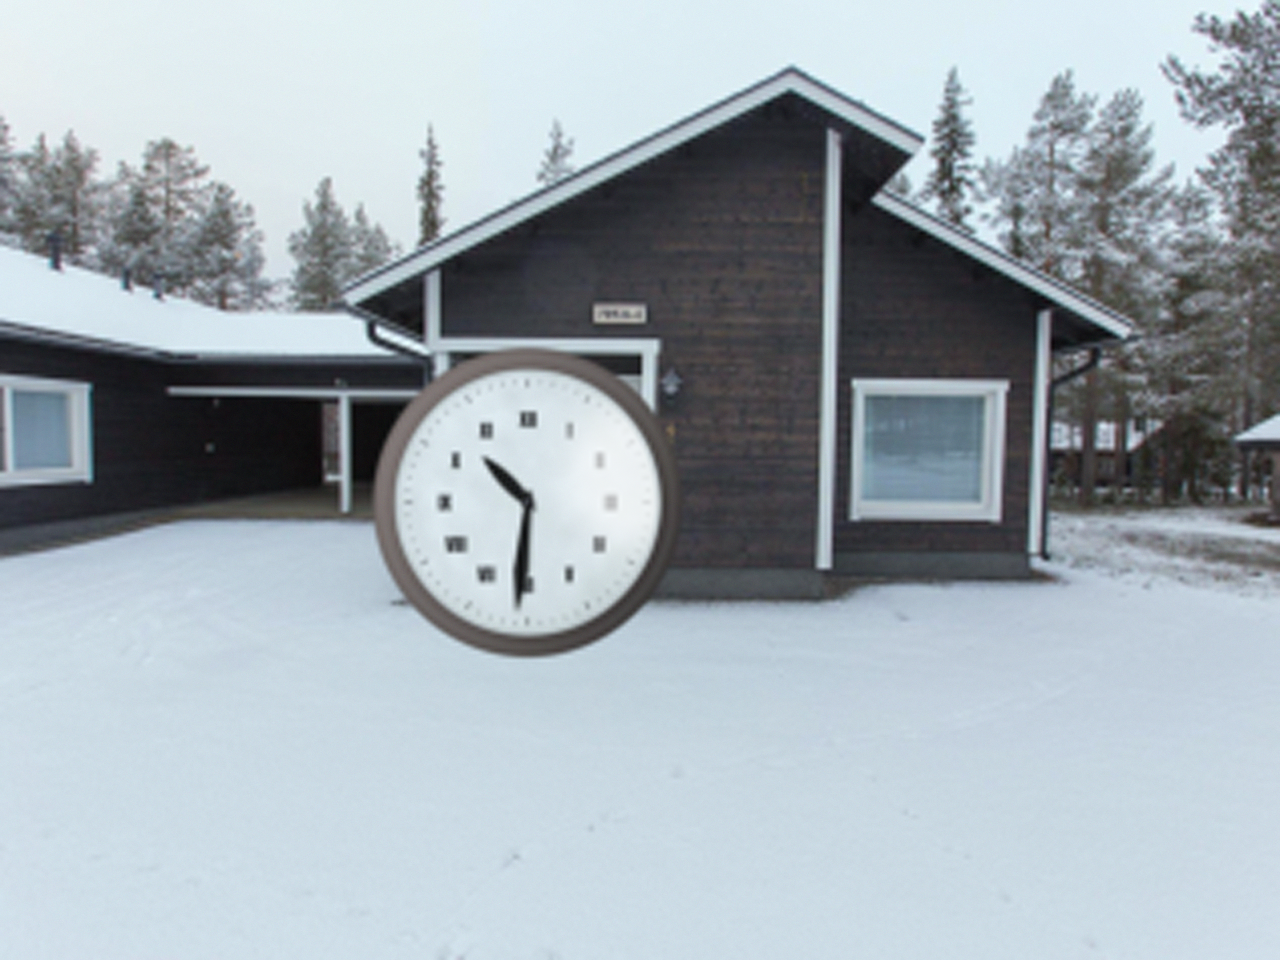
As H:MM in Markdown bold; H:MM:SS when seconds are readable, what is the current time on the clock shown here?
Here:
**10:31**
